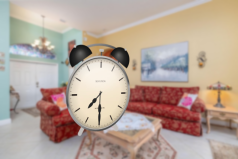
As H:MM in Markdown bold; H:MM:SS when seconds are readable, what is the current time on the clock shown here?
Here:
**7:30**
